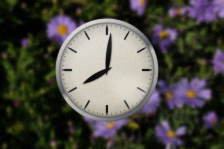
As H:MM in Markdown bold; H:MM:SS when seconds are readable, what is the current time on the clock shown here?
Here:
**8:01**
